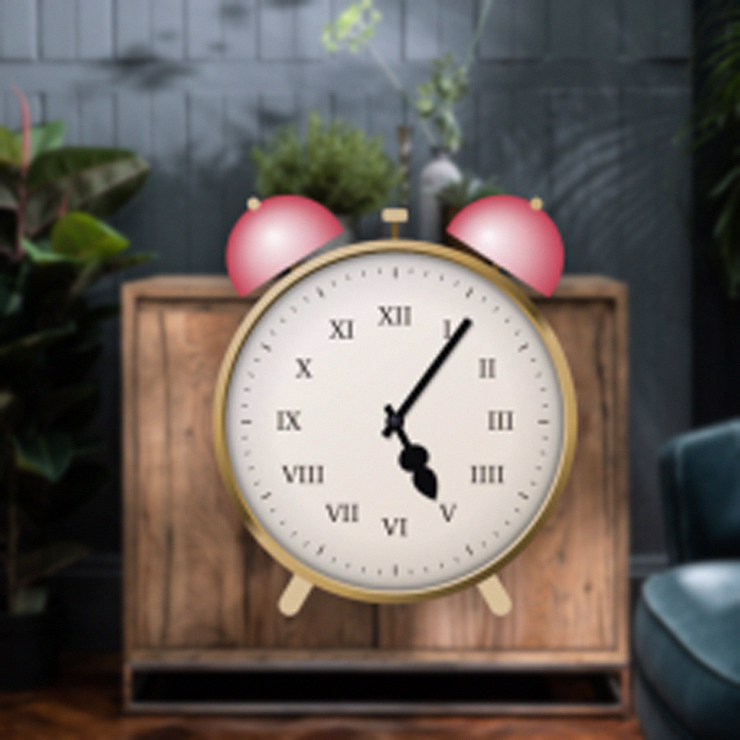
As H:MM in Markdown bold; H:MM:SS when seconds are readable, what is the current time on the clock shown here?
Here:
**5:06**
